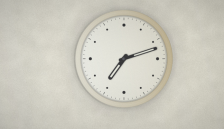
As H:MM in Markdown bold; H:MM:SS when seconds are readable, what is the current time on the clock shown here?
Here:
**7:12**
